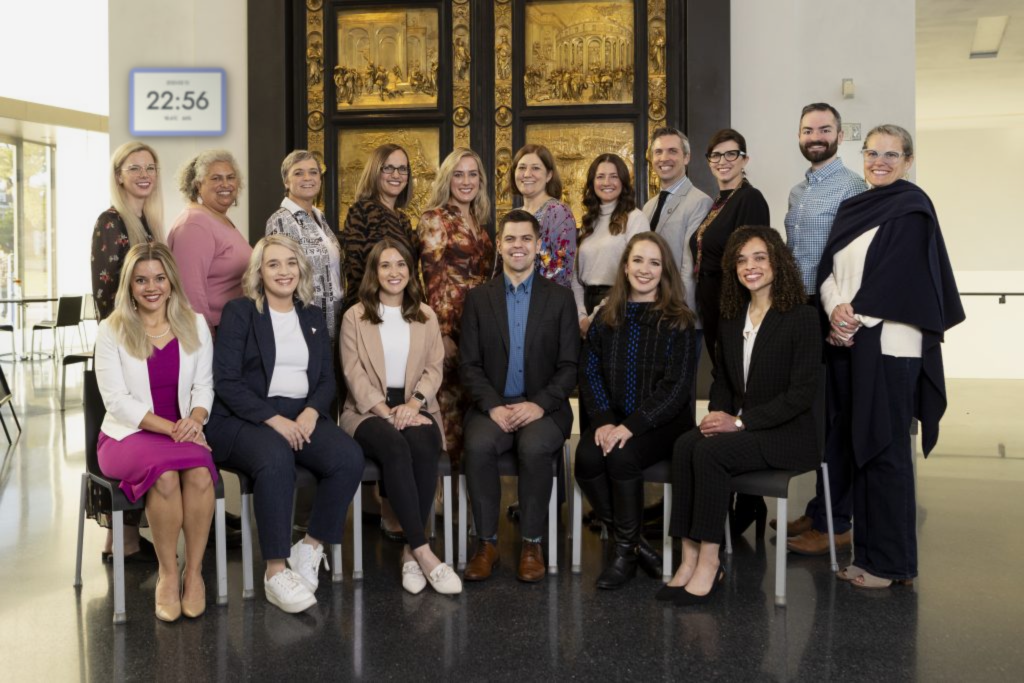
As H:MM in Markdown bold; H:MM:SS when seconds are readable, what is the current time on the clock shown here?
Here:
**22:56**
